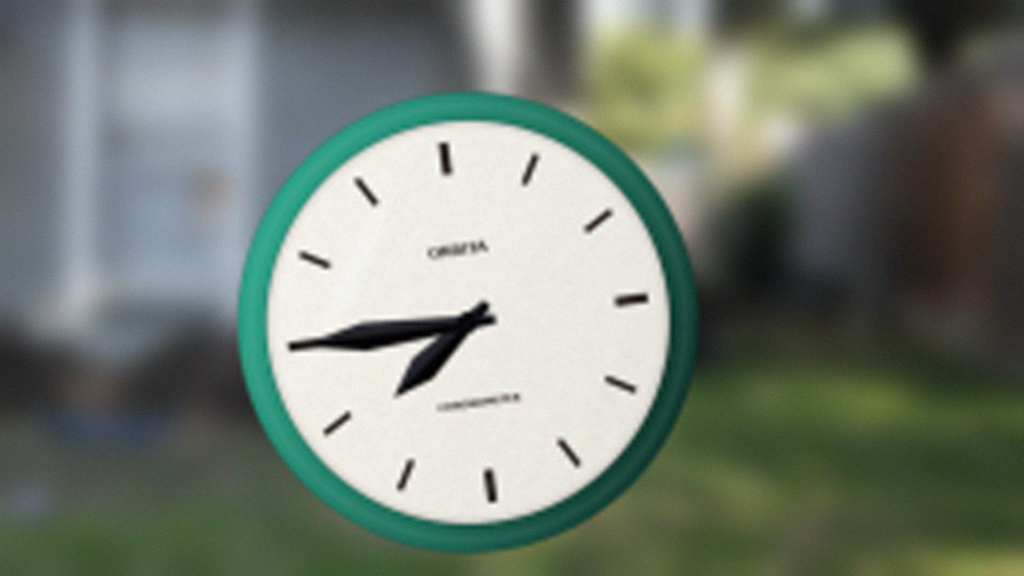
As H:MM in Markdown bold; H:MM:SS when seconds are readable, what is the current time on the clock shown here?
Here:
**7:45**
